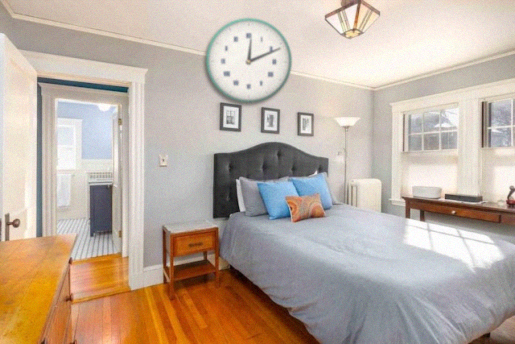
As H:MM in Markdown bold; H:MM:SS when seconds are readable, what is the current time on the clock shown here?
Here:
**12:11**
